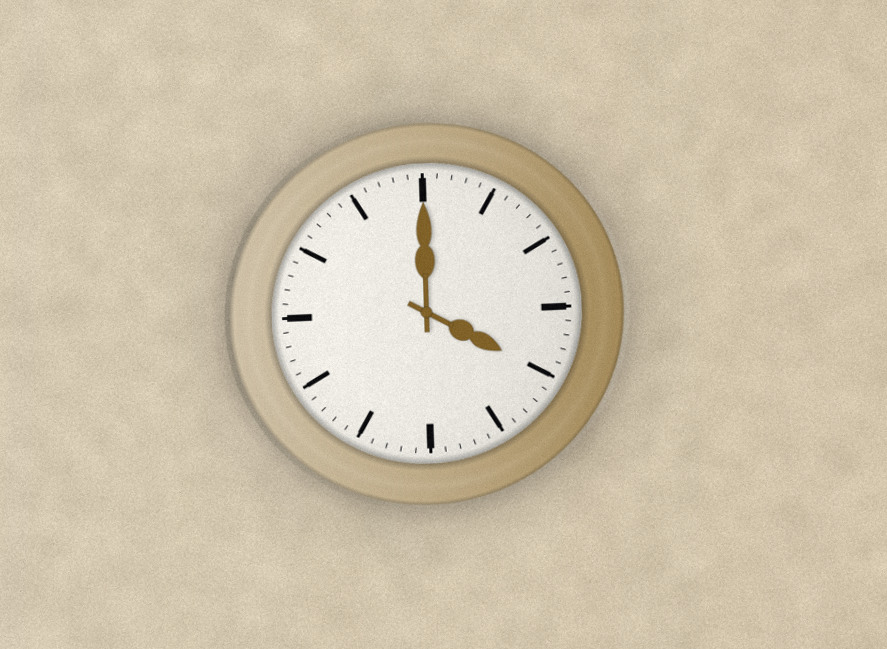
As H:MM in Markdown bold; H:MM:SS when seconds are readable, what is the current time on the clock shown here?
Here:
**4:00**
